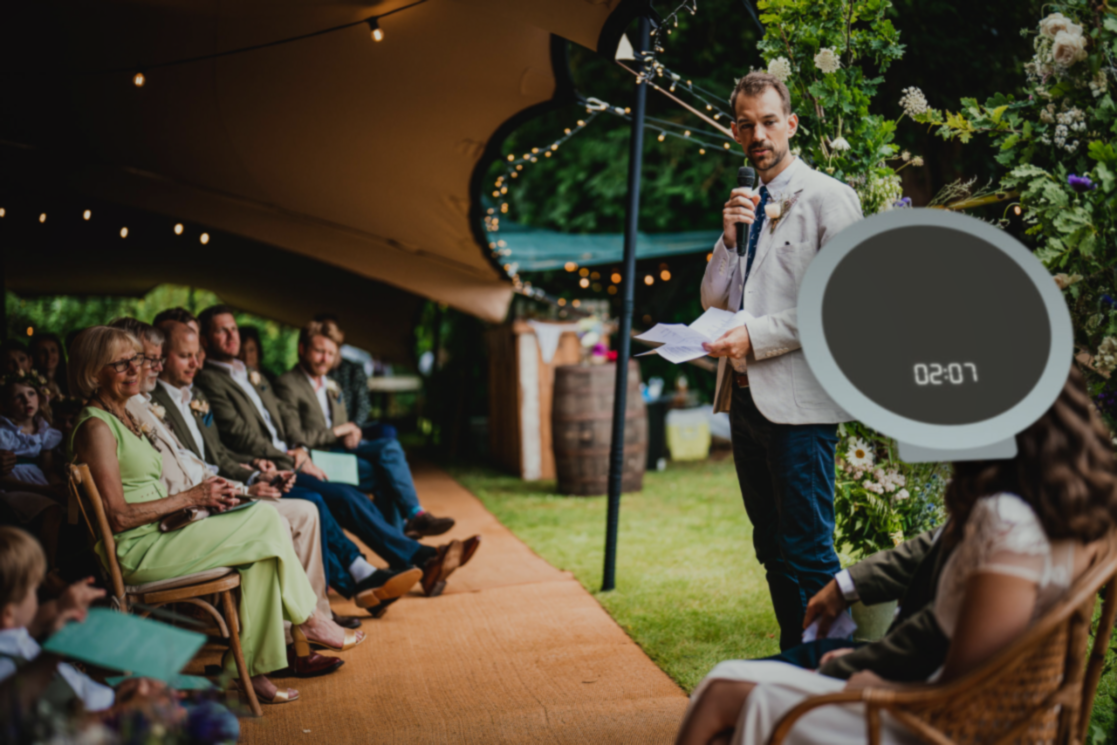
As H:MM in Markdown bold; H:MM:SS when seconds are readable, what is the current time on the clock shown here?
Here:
**2:07**
